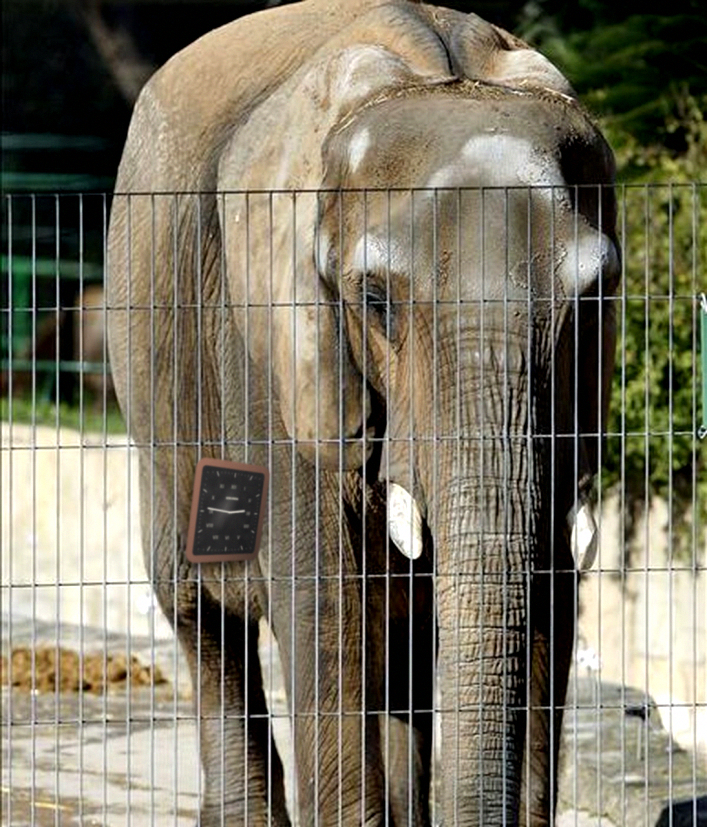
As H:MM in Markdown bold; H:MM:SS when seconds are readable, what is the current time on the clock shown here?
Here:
**2:46**
